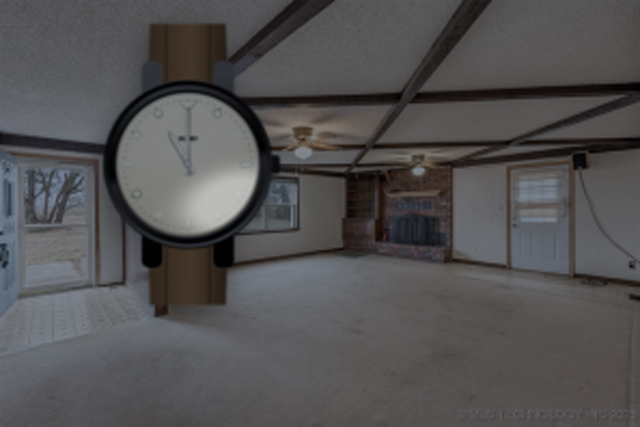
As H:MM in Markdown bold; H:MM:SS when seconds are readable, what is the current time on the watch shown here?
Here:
**11:00**
